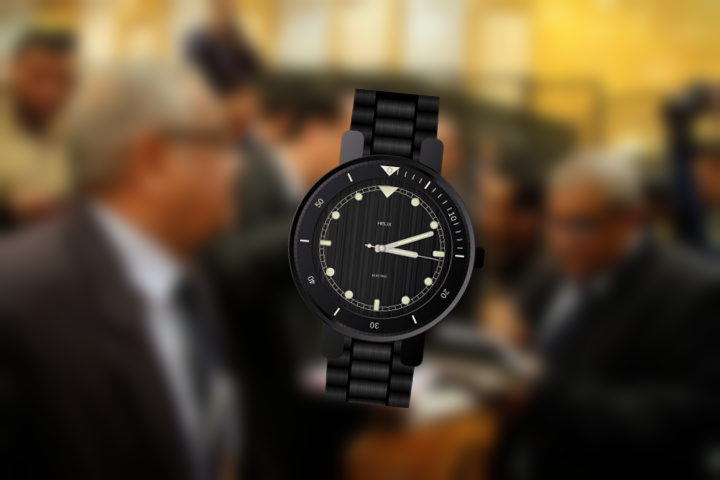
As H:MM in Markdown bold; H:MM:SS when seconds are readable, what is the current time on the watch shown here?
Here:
**3:11:16**
